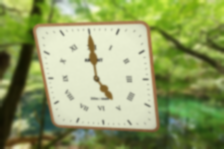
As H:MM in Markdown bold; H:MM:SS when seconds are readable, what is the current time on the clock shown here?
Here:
**5:00**
